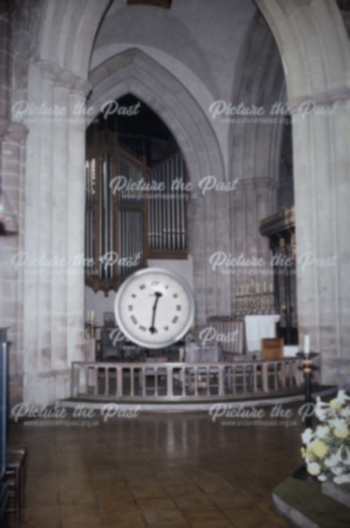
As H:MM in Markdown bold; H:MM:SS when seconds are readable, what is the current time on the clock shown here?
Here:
**12:31**
